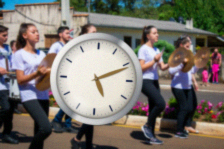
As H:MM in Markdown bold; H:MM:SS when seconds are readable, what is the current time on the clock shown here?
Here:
**5:11**
